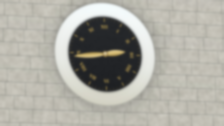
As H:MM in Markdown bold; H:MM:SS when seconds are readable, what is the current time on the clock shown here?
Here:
**2:44**
